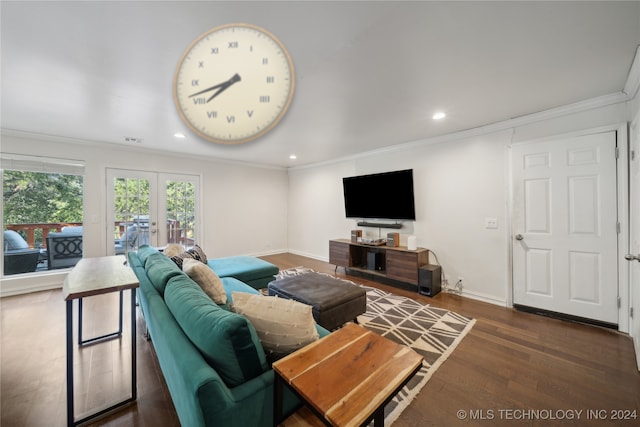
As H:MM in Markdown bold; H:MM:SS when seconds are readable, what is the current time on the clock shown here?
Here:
**7:42**
